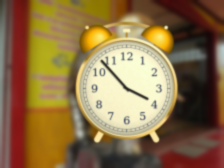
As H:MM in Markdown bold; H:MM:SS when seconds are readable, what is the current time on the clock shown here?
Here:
**3:53**
